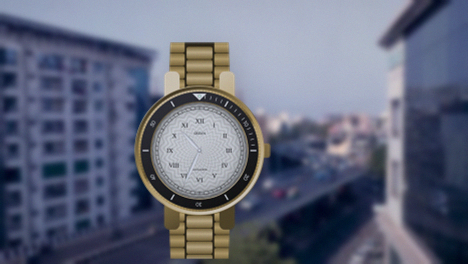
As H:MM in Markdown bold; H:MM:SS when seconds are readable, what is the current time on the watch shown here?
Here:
**10:34**
